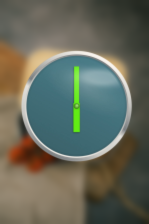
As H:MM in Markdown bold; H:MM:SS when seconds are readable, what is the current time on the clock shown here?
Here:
**6:00**
